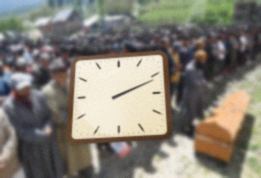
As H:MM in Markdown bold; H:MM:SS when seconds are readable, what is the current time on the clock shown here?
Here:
**2:11**
